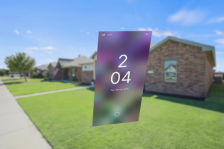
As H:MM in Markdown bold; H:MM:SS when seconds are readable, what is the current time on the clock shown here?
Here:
**2:04**
